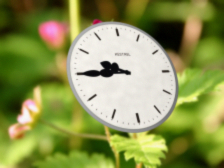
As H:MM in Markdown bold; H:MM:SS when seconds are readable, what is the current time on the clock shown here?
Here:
**9:45**
